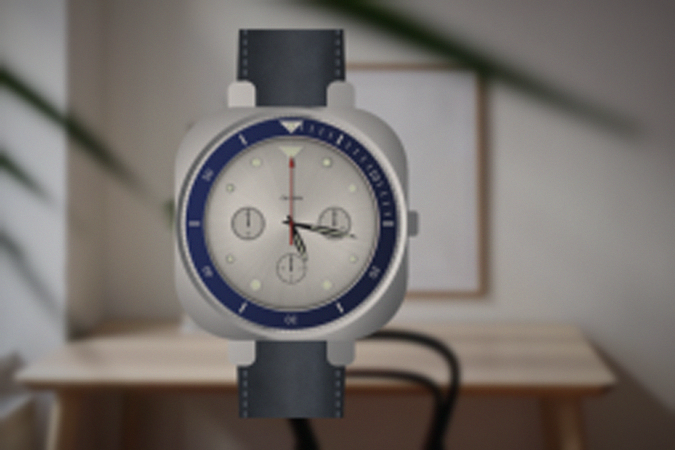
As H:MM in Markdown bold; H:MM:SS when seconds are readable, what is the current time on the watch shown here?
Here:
**5:17**
